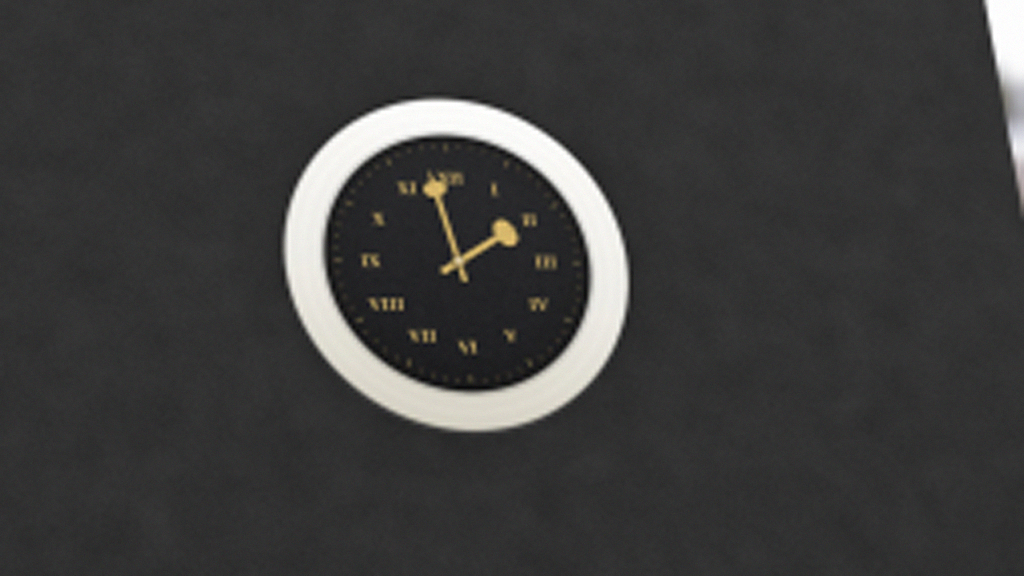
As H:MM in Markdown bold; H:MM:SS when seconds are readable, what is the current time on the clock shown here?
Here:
**1:58**
